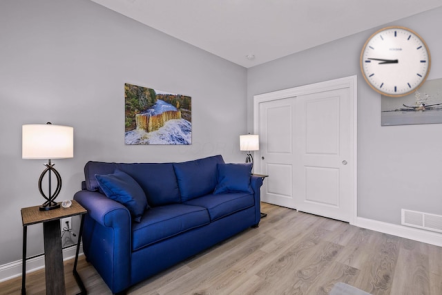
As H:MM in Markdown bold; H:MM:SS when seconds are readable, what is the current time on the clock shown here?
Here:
**8:46**
